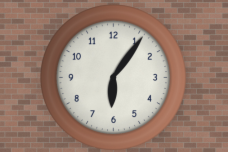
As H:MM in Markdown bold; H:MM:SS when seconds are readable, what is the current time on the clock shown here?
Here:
**6:06**
